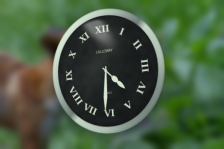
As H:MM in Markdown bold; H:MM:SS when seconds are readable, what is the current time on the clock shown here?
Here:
**4:31**
